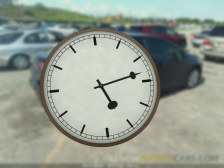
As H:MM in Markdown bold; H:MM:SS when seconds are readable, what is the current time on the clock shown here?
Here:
**5:13**
